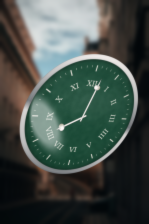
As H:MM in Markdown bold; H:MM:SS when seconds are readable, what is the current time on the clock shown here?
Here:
**8:02**
